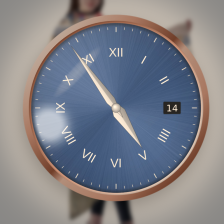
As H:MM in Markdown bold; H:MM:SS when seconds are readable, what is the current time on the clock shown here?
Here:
**4:54**
